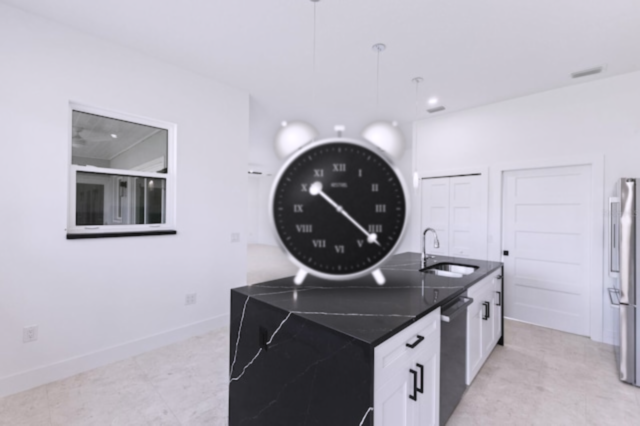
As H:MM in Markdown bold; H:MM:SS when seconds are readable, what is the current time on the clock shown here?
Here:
**10:22**
